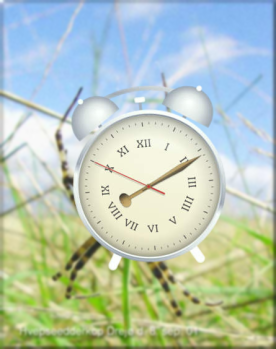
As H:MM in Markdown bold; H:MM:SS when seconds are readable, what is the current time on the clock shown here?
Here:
**8:10:50**
